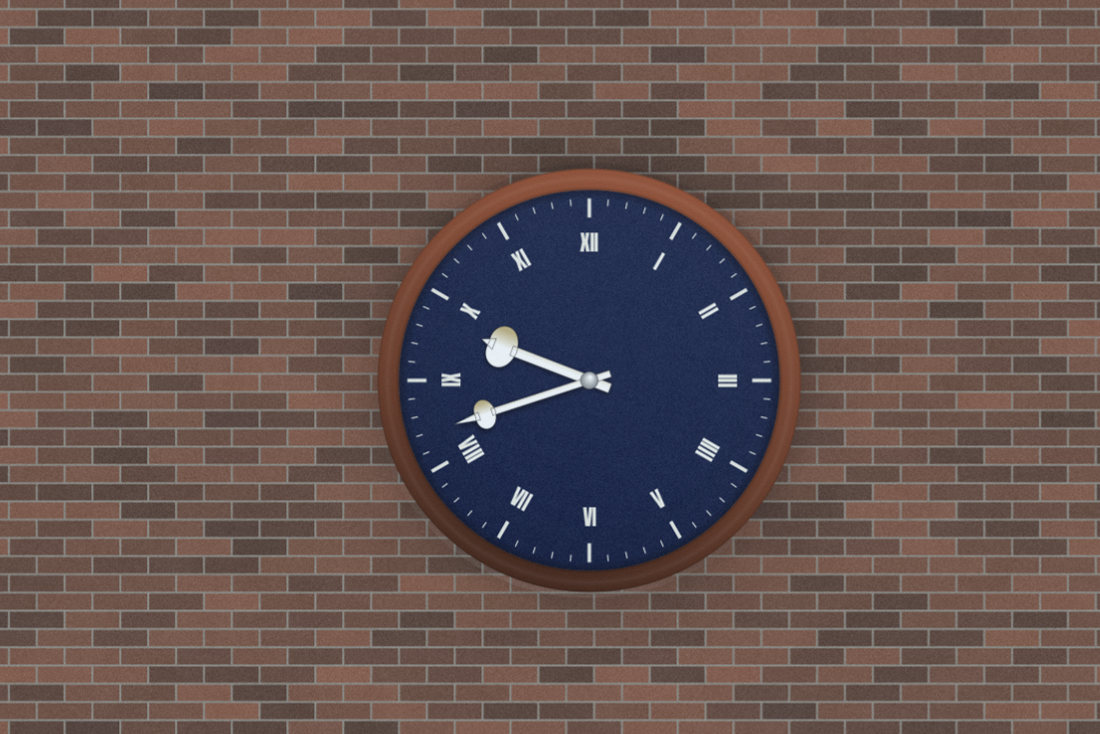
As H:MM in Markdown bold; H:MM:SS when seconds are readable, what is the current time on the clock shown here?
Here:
**9:42**
